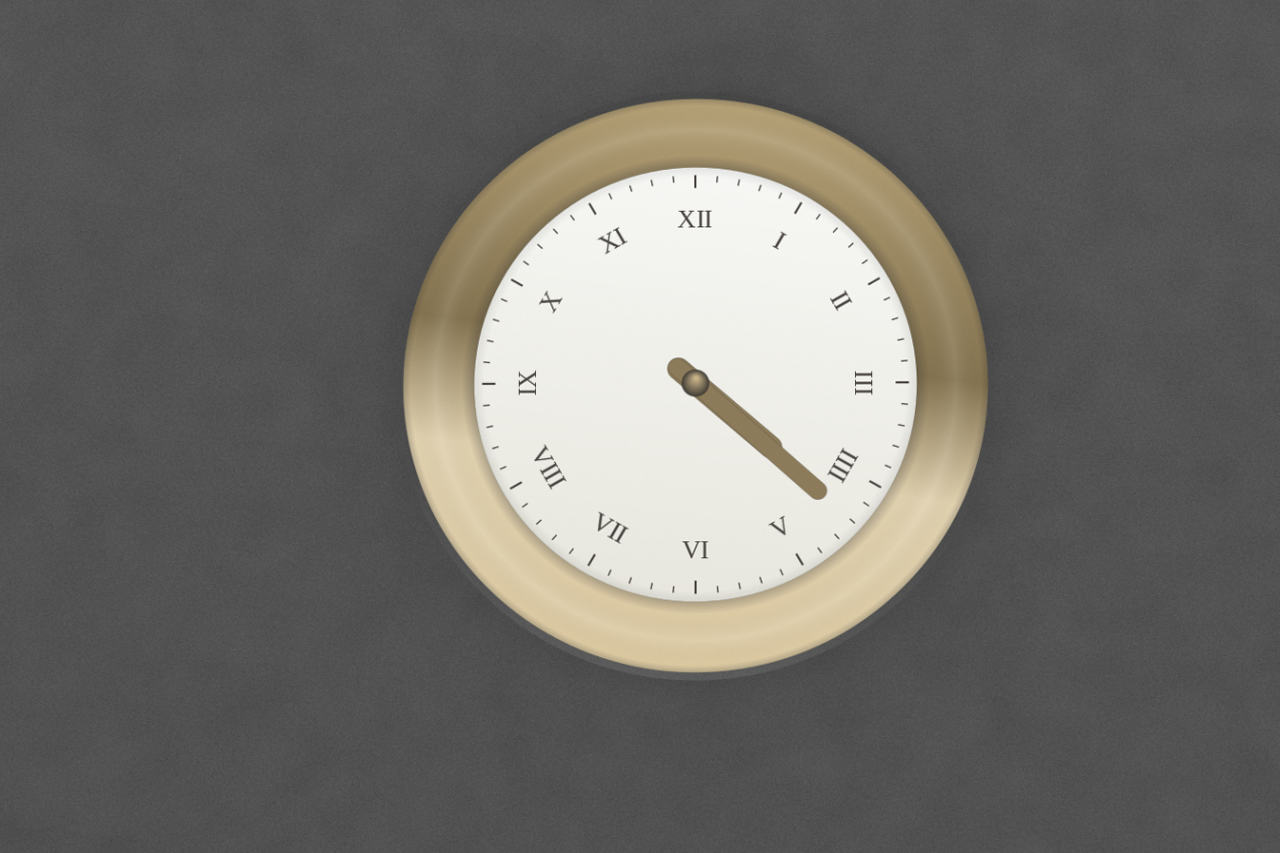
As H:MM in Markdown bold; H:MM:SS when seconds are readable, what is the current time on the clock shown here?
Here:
**4:22**
